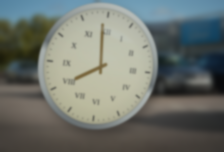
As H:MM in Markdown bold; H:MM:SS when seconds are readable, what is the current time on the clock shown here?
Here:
**7:59**
